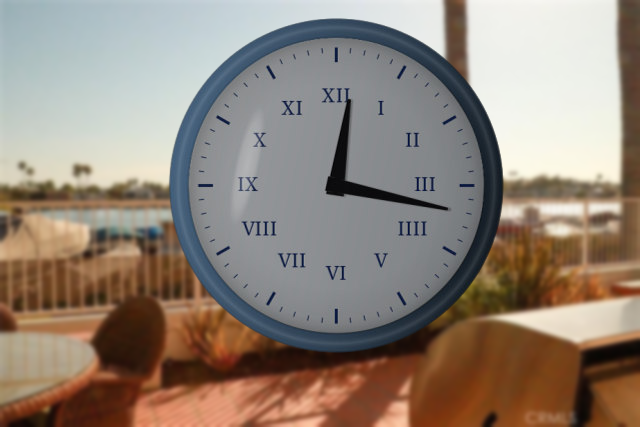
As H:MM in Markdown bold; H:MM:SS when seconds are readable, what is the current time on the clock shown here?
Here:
**12:17**
